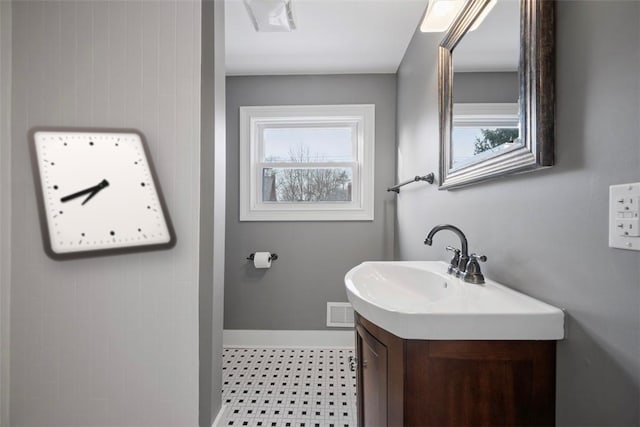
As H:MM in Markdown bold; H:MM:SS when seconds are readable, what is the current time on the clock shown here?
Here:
**7:42**
